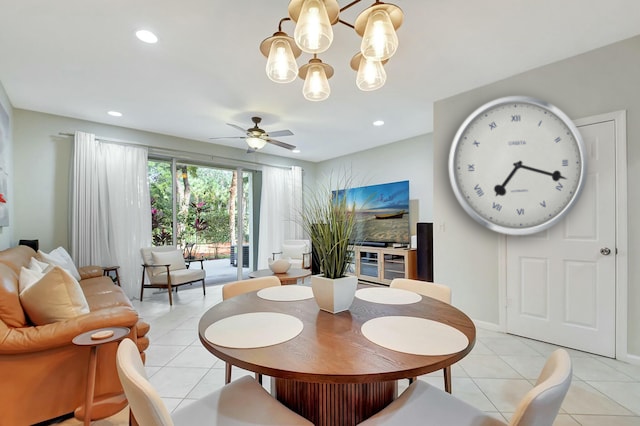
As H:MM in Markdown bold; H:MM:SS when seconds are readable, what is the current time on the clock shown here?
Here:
**7:18**
